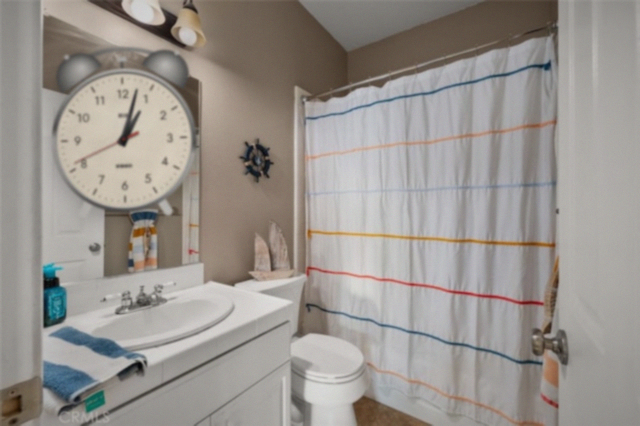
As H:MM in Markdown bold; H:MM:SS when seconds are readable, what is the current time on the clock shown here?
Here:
**1:02:41**
